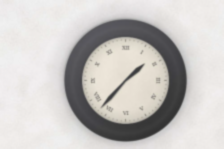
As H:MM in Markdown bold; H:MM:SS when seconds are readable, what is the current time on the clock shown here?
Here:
**1:37**
